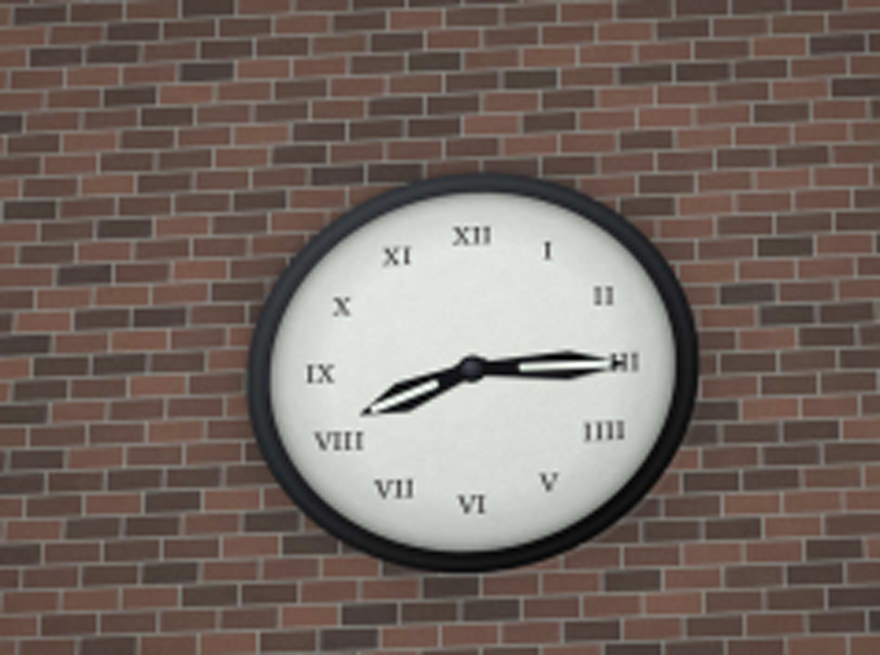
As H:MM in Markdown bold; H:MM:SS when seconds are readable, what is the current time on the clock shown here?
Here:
**8:15**
